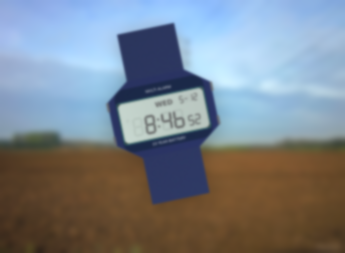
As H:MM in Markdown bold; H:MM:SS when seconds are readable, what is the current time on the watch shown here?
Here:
**8:46**
